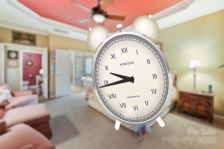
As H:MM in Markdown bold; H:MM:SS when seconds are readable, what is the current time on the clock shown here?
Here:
**9:44**
